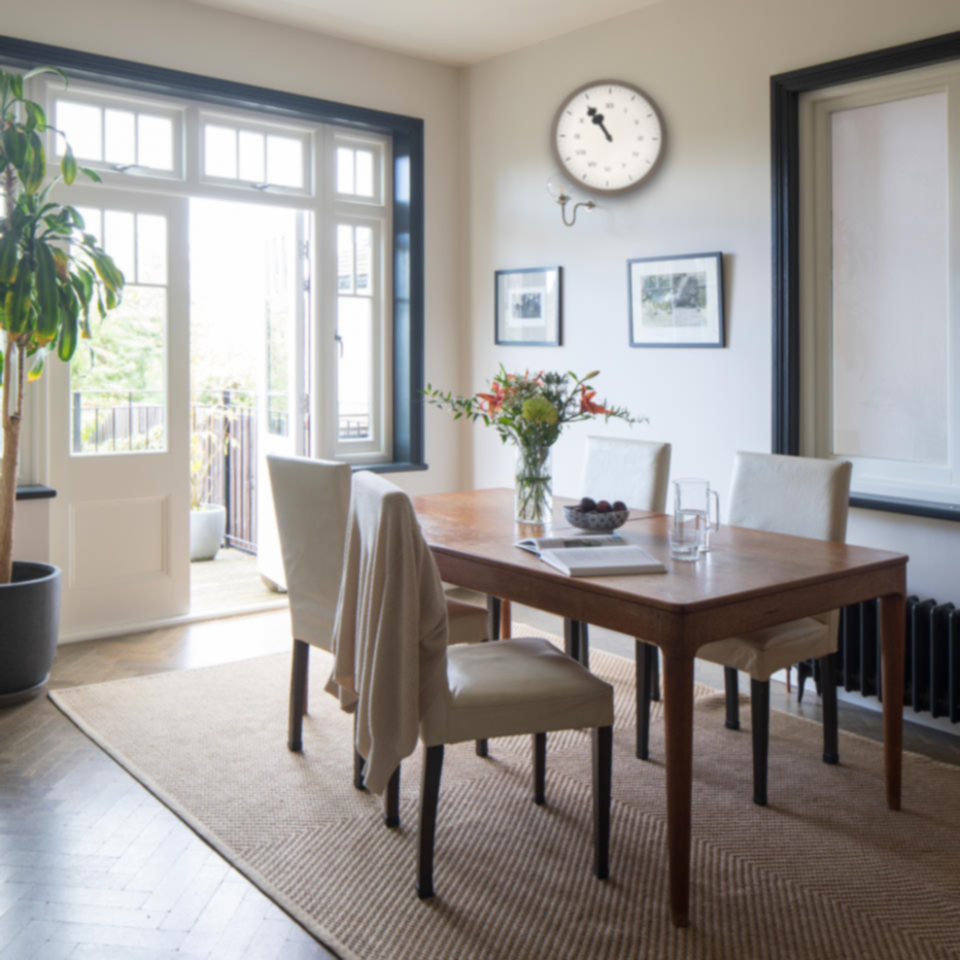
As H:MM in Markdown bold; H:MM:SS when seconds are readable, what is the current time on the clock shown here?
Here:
**10:54**
